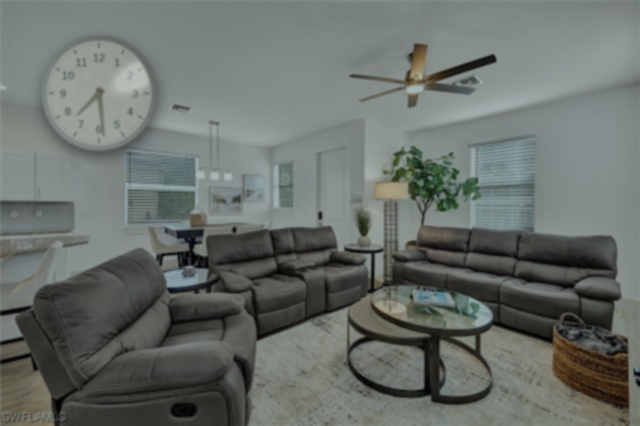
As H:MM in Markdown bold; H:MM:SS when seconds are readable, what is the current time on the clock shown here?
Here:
**7:29**
